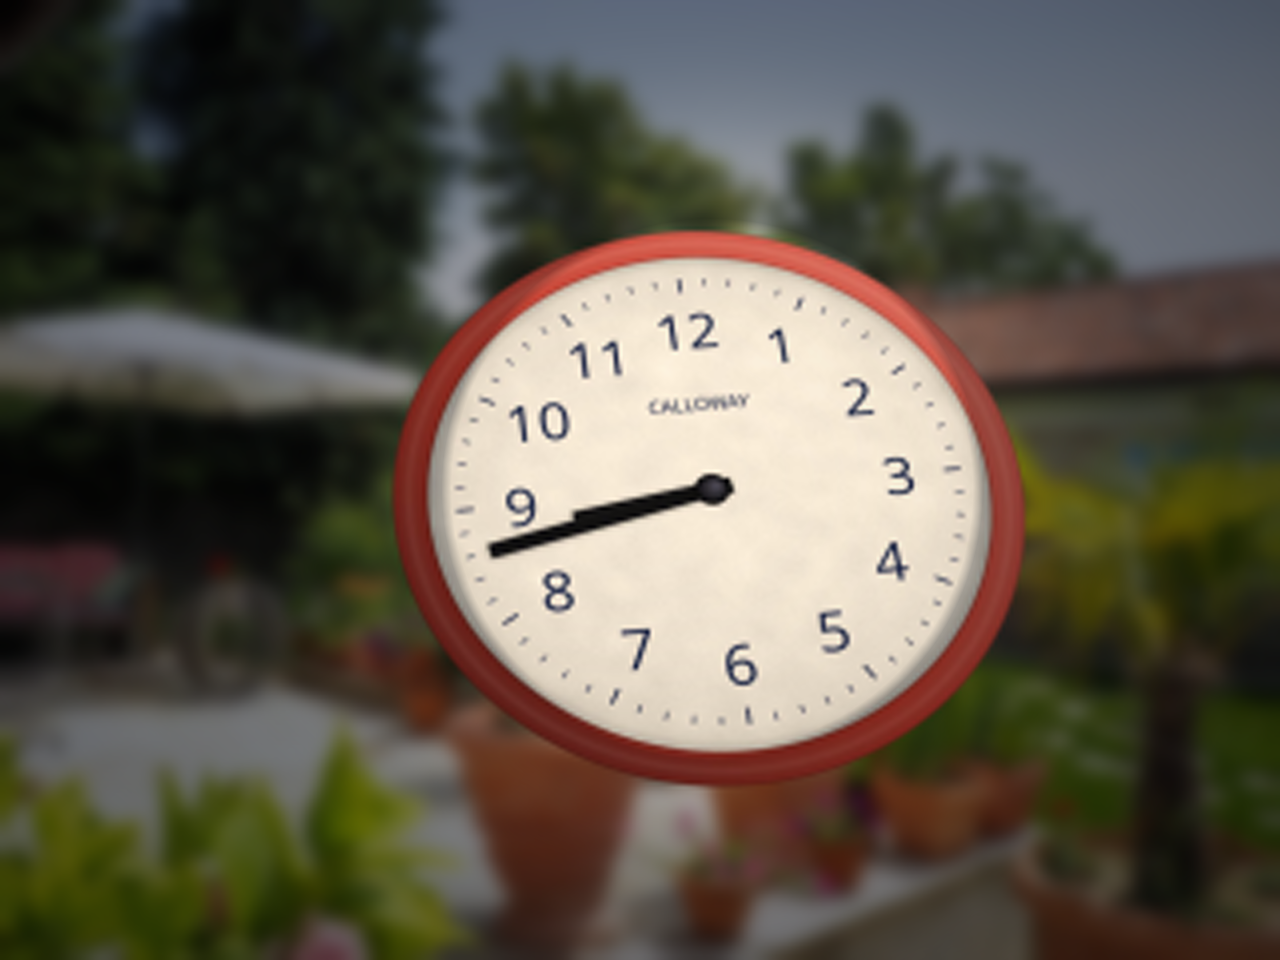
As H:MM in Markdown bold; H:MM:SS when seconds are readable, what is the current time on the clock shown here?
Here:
**8:43**
